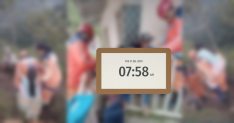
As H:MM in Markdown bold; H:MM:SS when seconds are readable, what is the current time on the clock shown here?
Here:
**7:58**
